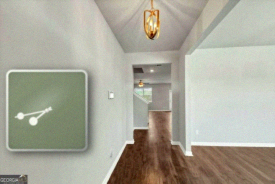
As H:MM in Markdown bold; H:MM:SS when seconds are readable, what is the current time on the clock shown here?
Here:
**7:43**
